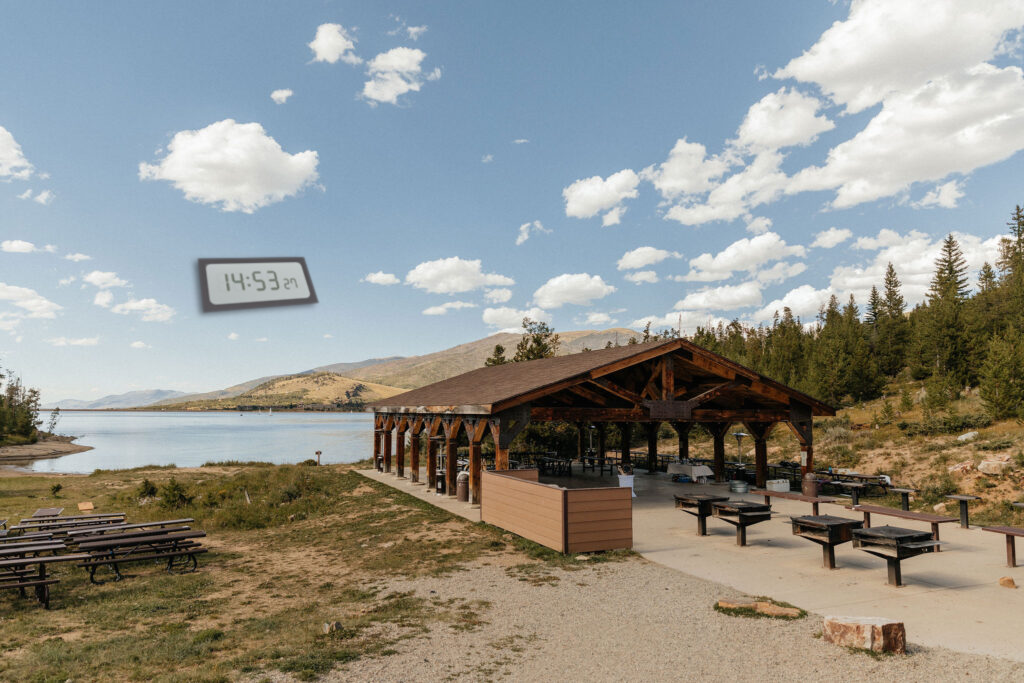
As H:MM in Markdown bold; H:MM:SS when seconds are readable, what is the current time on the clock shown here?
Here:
**14:53:27**
